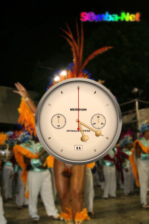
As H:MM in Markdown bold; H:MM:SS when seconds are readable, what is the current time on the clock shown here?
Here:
**5:20**
